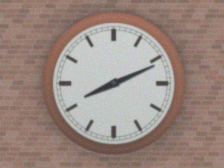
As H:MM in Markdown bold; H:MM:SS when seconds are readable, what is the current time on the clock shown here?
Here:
**8:11**
